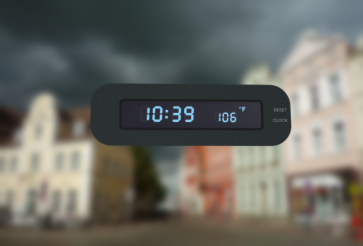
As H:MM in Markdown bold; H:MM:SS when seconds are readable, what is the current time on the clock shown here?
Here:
**10:39**
